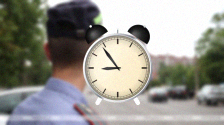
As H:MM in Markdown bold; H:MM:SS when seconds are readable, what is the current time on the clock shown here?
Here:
**8:54**
